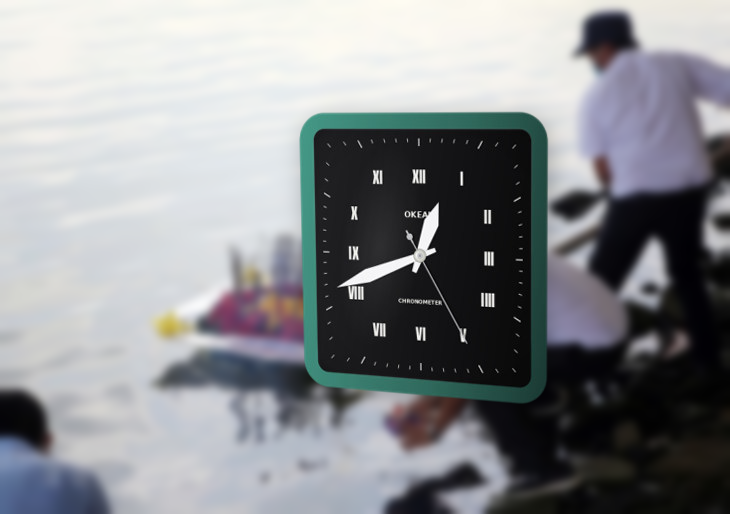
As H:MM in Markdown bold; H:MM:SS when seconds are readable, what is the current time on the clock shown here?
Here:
**12:41:25**
